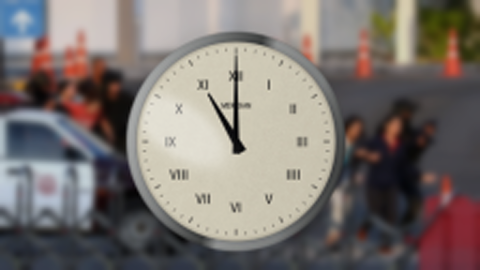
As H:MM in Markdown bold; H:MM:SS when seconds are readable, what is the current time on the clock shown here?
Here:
**11:00**
